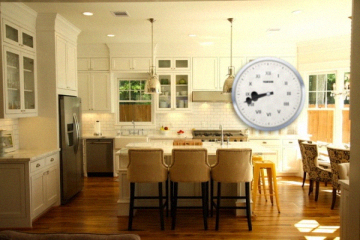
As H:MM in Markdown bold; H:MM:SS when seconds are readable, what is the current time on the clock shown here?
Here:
**8:42**
